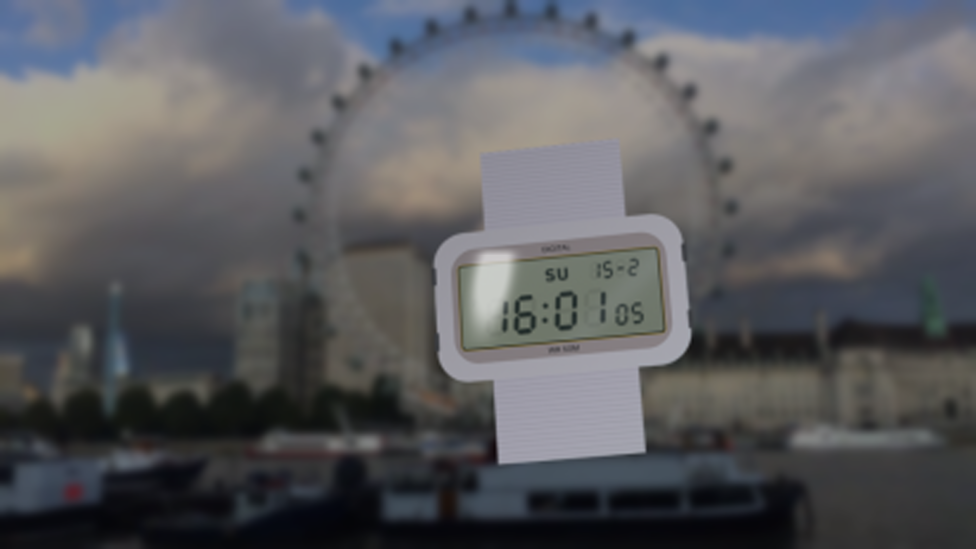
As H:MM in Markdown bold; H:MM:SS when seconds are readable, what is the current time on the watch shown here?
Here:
**16:01:05**
